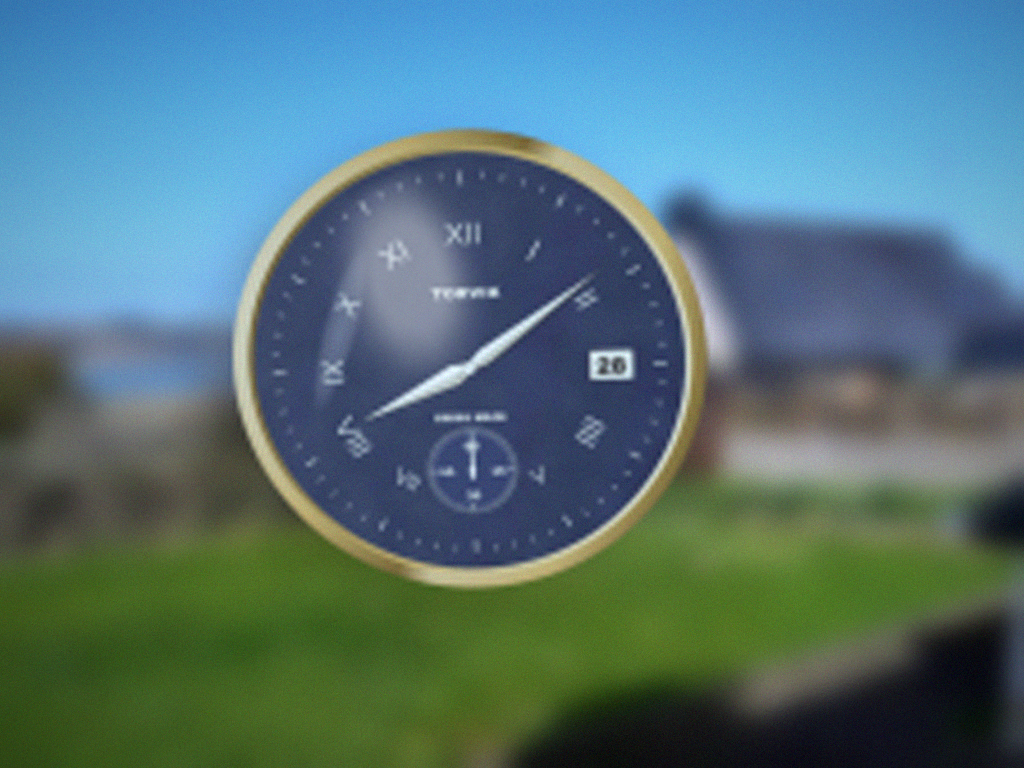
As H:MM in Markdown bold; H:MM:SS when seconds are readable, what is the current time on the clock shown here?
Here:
**8:09**
